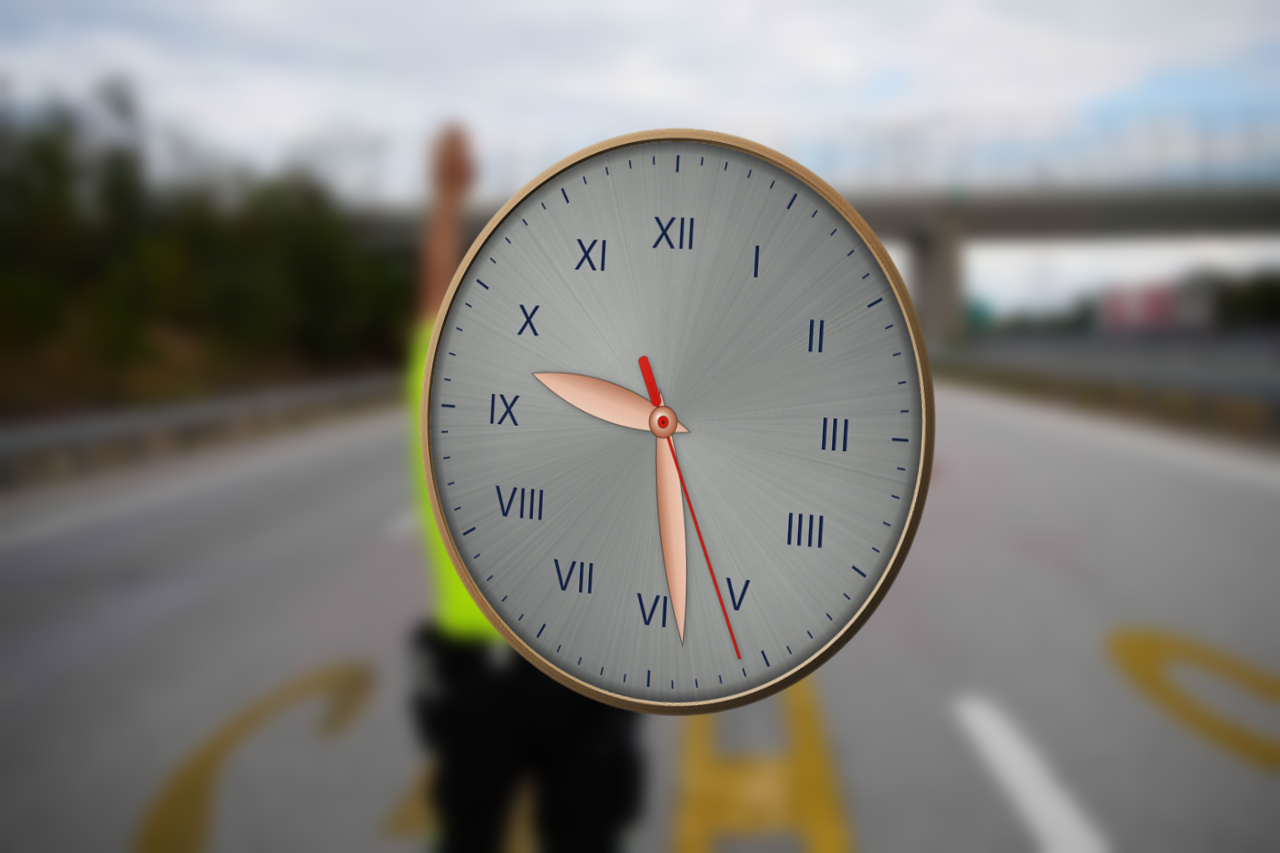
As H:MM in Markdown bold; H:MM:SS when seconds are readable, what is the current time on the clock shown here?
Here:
**9:28:26**
